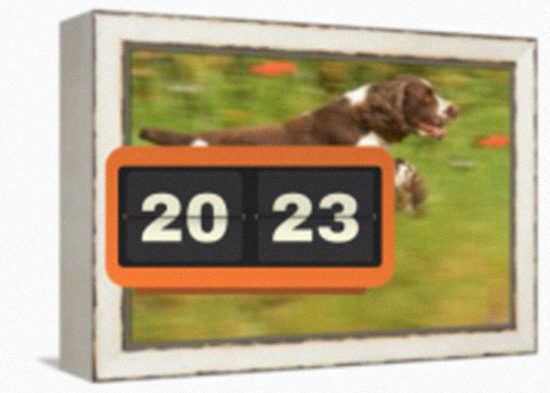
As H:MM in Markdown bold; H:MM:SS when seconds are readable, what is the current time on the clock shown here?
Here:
**20:23**
